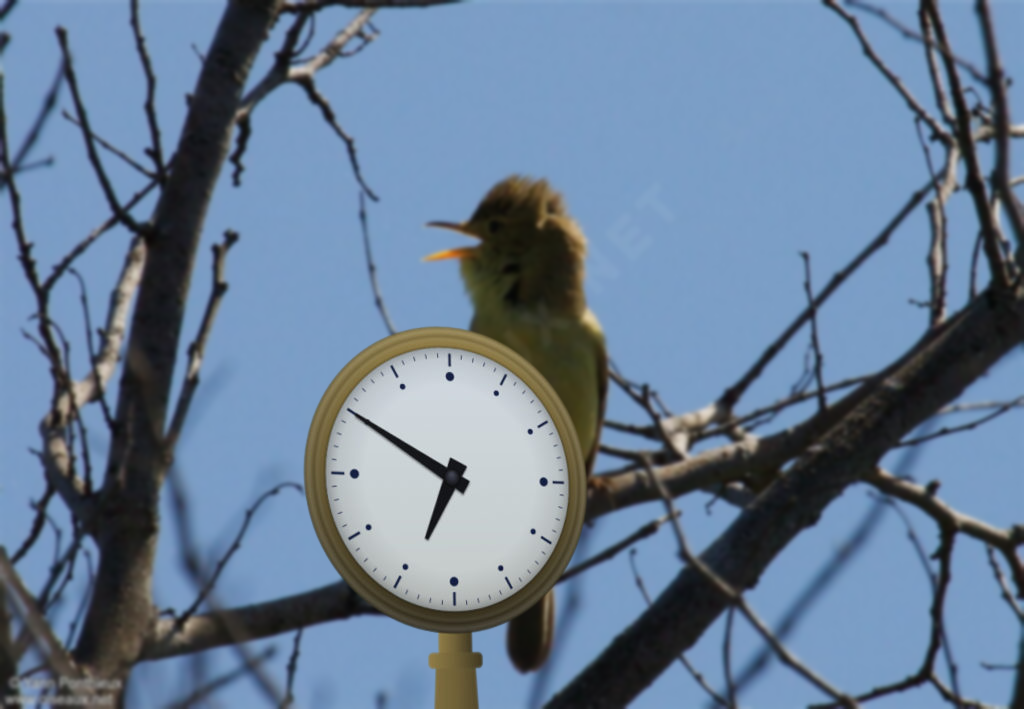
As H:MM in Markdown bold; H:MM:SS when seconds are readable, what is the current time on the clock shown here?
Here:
**6:50**
